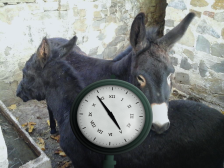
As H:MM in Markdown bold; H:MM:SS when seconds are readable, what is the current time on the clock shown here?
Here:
**4:54**
